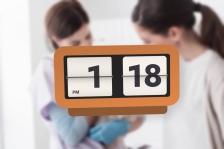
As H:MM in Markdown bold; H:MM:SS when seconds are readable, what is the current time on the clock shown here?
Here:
**1:18**
